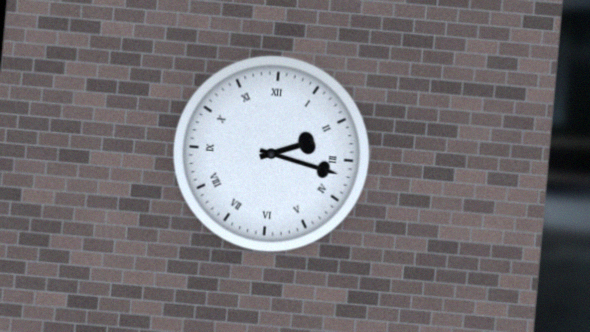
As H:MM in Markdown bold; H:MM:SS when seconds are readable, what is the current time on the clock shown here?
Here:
**2:17**
